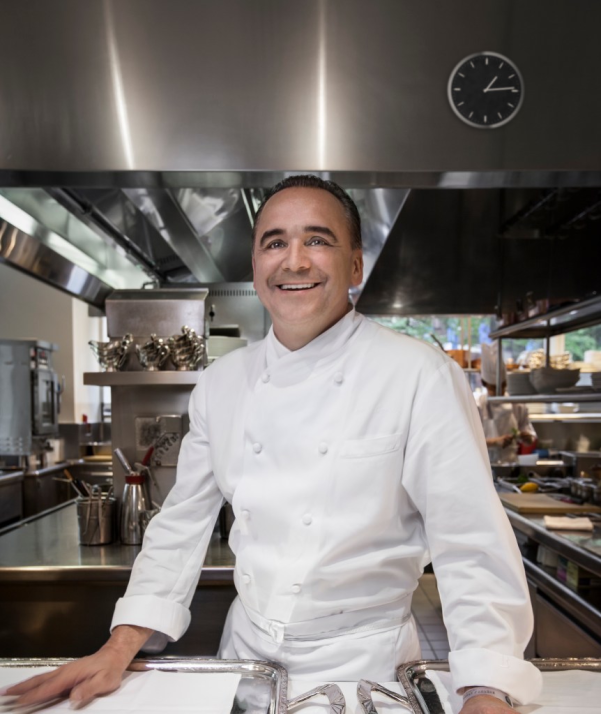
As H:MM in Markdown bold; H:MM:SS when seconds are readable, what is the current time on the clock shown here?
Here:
**1:14**
